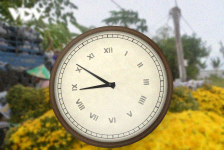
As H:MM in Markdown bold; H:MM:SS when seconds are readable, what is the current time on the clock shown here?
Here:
**8:51**
